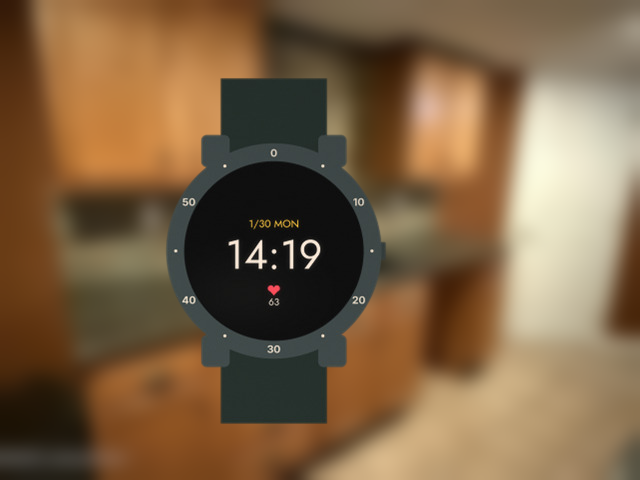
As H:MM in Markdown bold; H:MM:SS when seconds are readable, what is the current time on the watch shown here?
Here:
**14:19**
